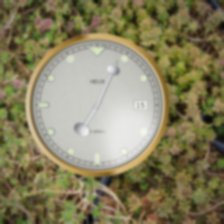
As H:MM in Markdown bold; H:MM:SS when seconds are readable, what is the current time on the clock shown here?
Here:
**7:04**
